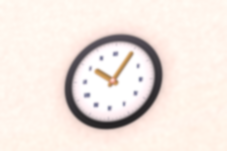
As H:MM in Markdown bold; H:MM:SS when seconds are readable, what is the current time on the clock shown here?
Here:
**10:05**
